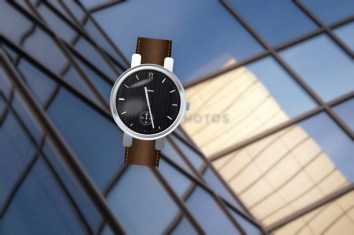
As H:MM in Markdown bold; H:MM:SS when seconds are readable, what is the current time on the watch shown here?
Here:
**11:27**
